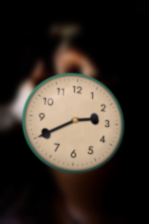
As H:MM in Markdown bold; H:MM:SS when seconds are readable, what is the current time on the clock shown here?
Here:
**2:40**
